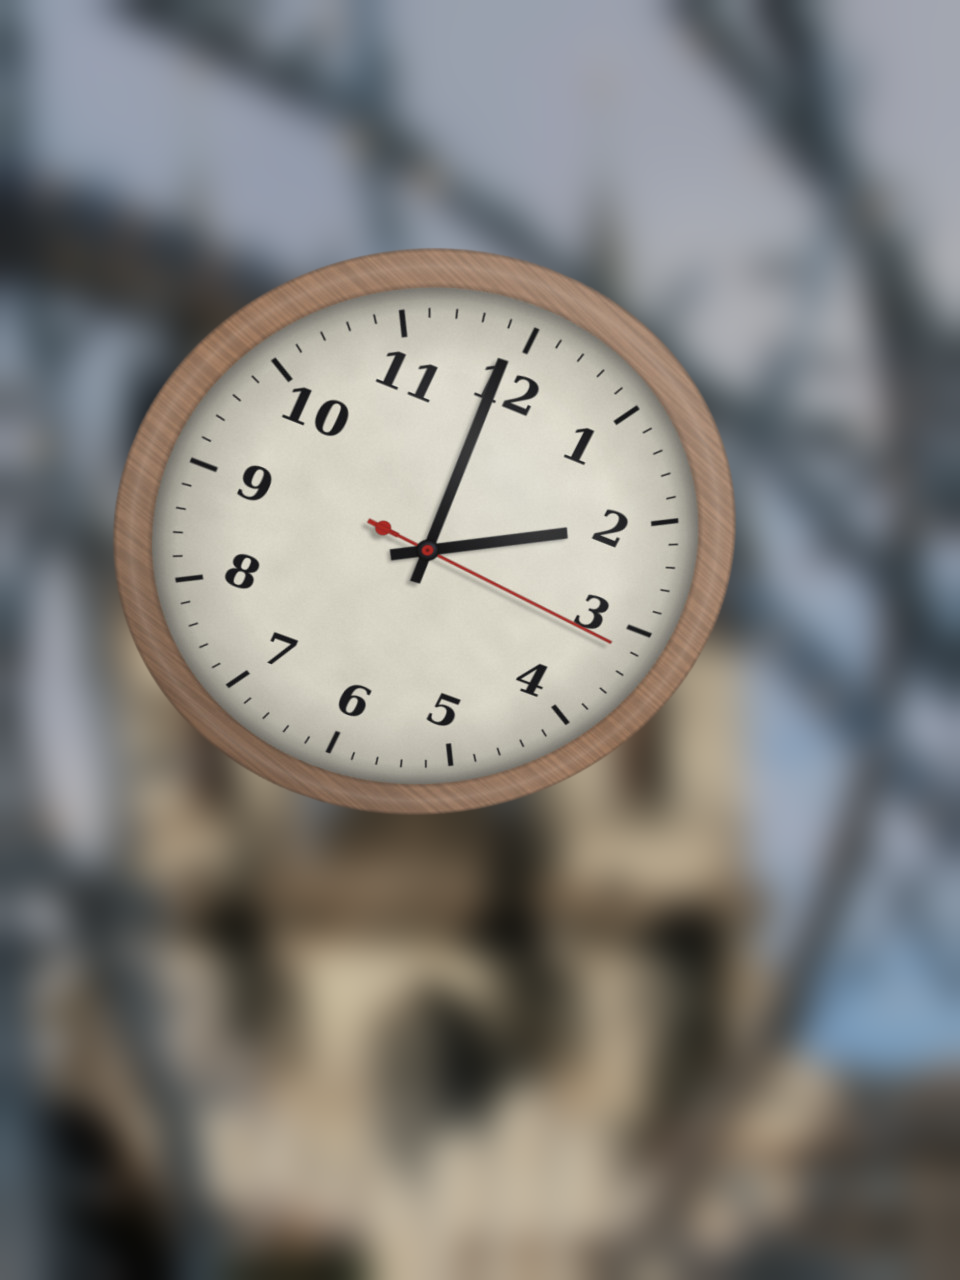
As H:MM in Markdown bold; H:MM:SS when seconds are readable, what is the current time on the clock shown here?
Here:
**1:59:16**
